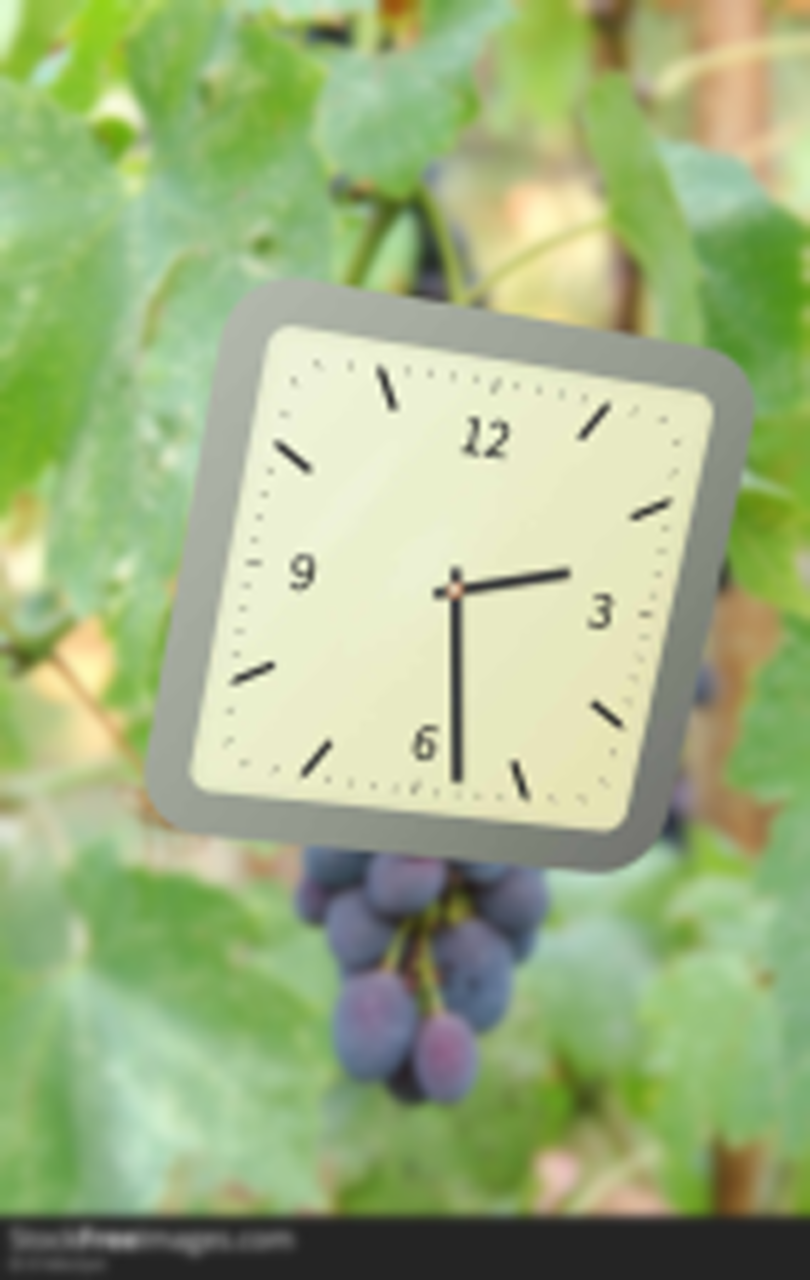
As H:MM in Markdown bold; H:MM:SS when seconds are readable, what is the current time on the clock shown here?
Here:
**2:28**
